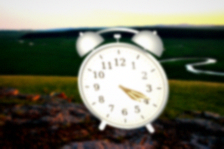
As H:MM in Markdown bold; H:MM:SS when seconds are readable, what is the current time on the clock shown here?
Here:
**4:19**
